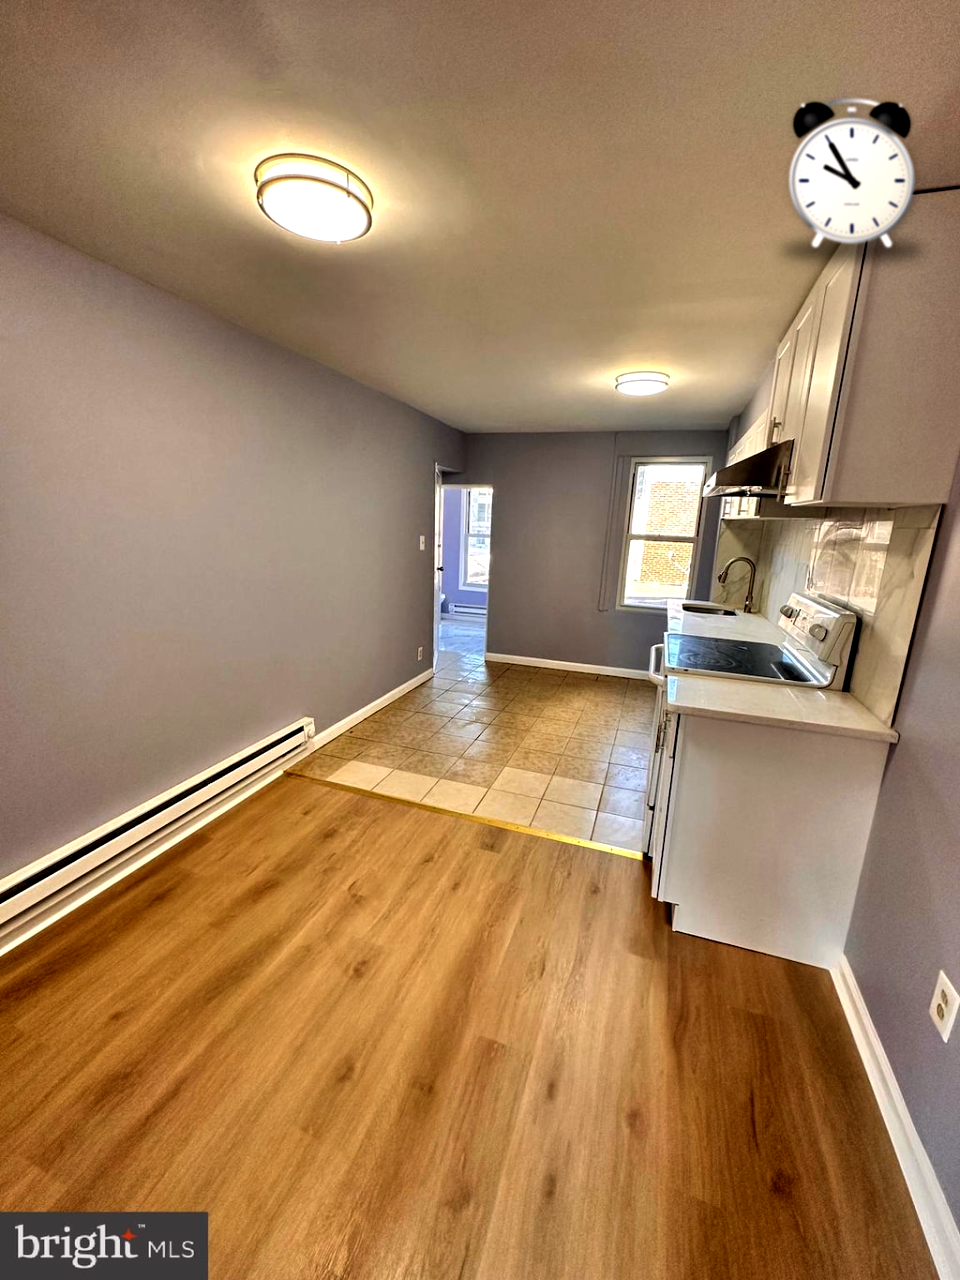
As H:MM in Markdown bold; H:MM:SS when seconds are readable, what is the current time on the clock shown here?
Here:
**9:55**
